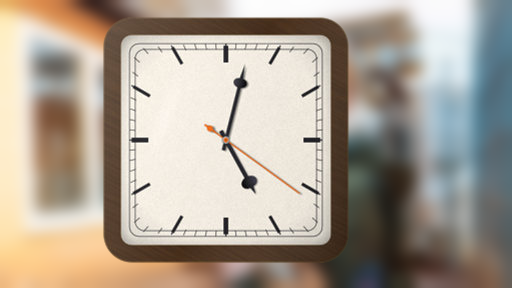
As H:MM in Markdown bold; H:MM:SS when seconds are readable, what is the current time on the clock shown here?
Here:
**5:02:21**
